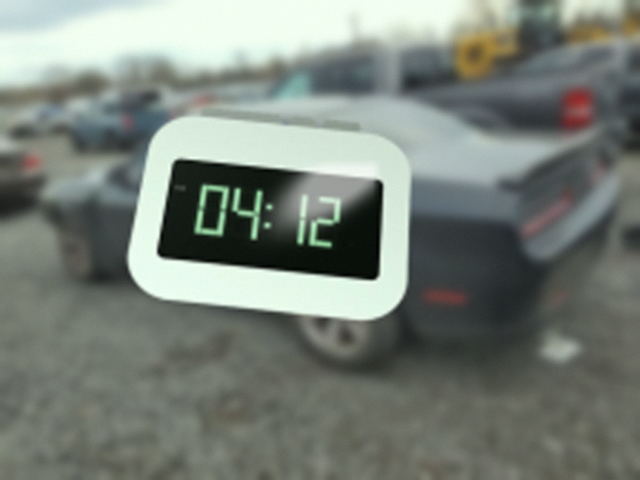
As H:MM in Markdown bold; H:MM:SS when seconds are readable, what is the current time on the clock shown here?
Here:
**4:12**
